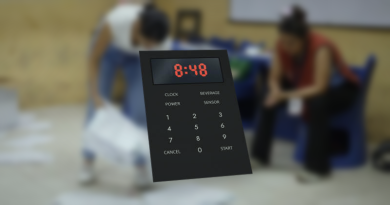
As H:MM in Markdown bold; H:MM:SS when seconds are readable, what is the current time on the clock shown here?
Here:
**8:48**
